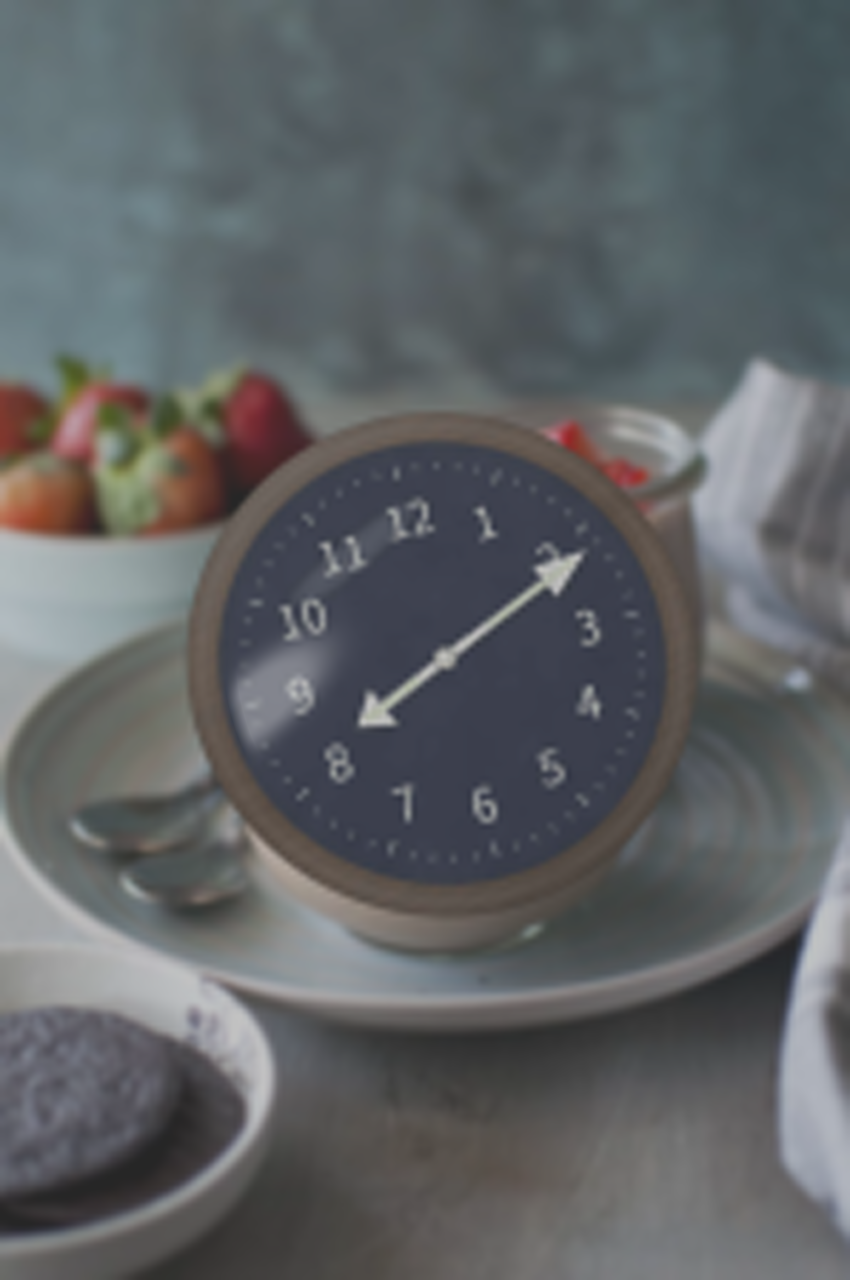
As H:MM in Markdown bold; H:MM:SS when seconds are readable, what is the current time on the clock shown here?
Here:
**8:11**
